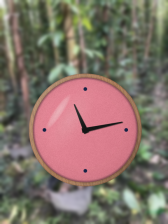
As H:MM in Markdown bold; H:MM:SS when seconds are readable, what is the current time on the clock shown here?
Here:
**11:13**
